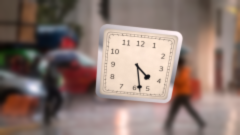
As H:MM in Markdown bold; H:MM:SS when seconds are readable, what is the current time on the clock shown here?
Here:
**4:28**
